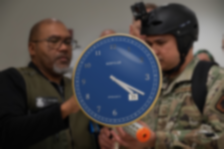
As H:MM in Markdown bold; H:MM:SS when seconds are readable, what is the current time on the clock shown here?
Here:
**4:20**
